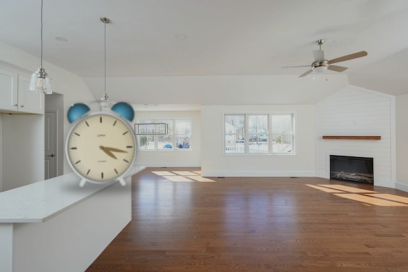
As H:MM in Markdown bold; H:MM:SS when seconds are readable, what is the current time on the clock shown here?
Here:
**4:17**
